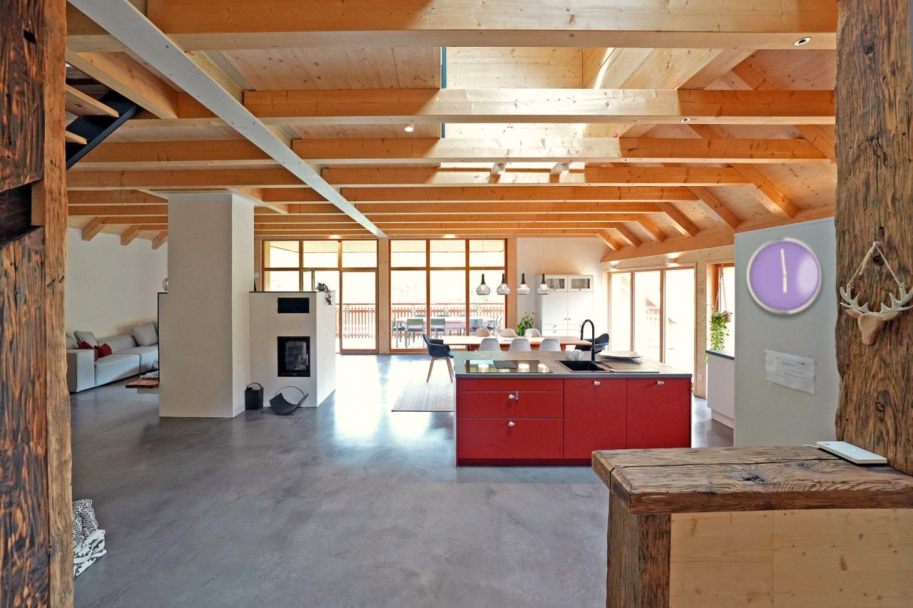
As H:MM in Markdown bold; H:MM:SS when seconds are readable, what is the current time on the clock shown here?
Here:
**5:59**
